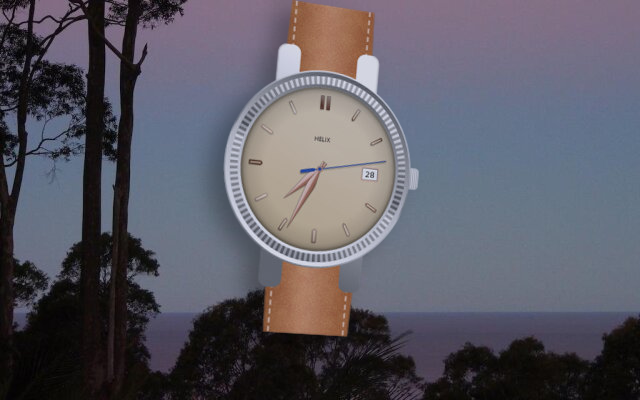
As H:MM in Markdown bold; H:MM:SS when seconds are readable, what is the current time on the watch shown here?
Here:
**7:34:13**
